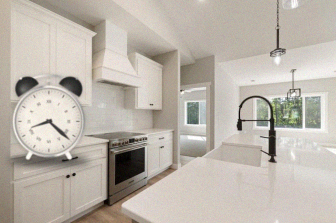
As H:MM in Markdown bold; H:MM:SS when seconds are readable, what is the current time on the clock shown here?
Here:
**8:22**
